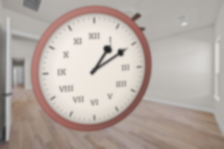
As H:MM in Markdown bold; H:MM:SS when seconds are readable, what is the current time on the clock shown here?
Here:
**1:10**
